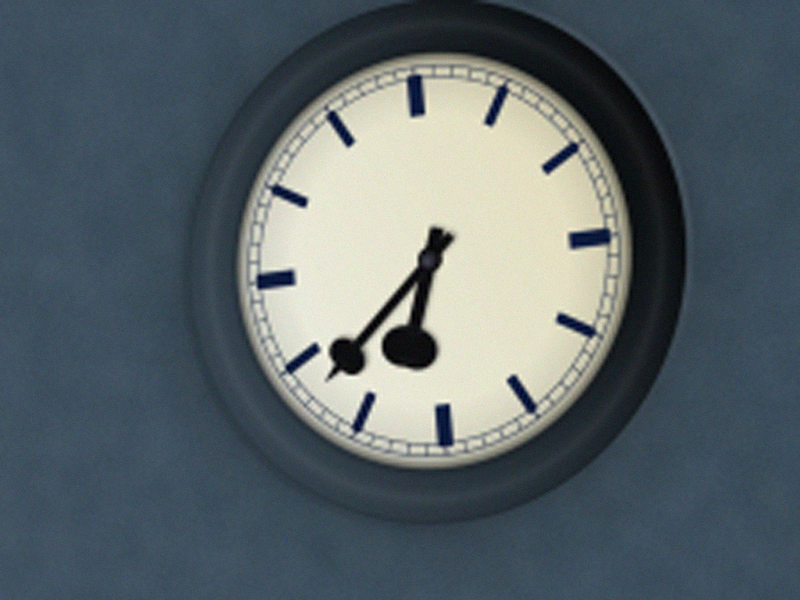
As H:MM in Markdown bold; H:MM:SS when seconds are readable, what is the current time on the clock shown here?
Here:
**6:38**
